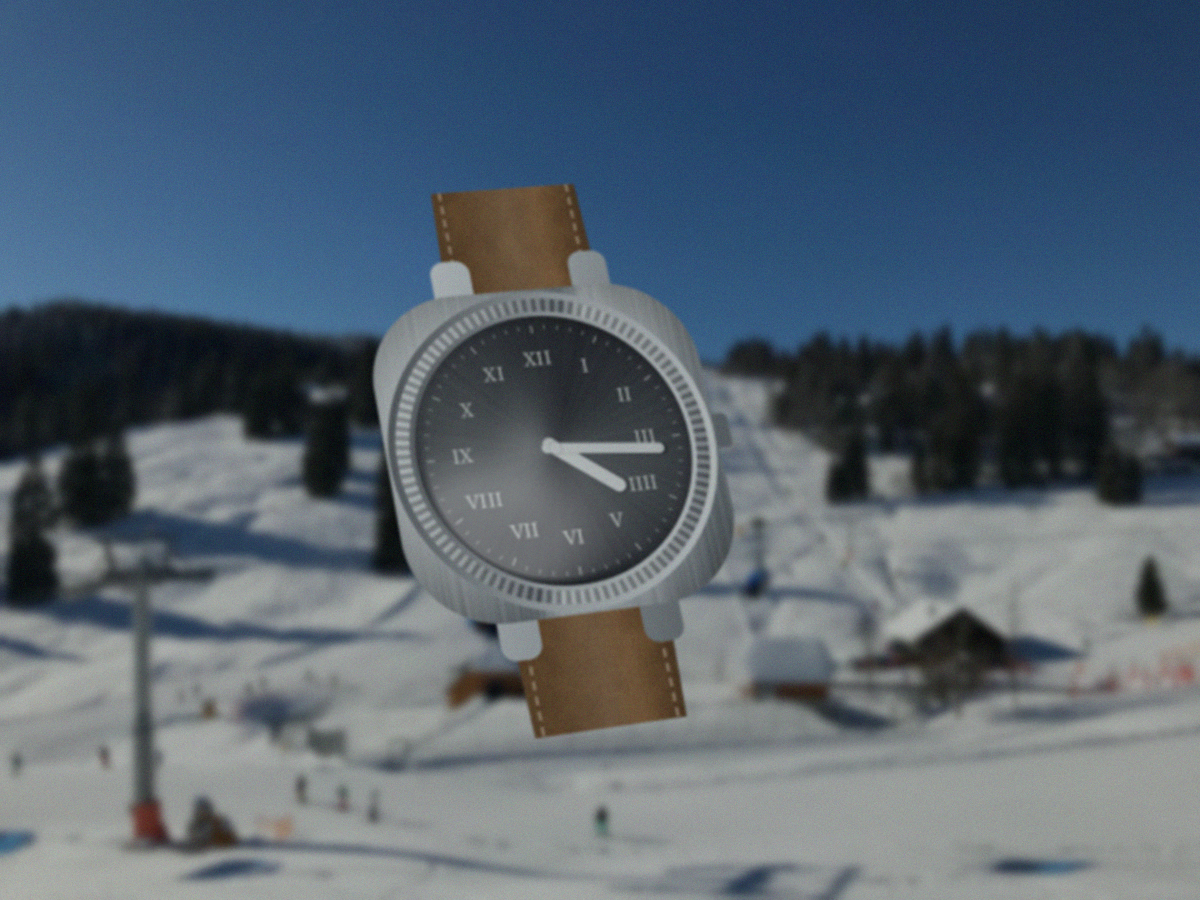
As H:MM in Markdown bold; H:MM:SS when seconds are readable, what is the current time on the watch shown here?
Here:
**4:16**
